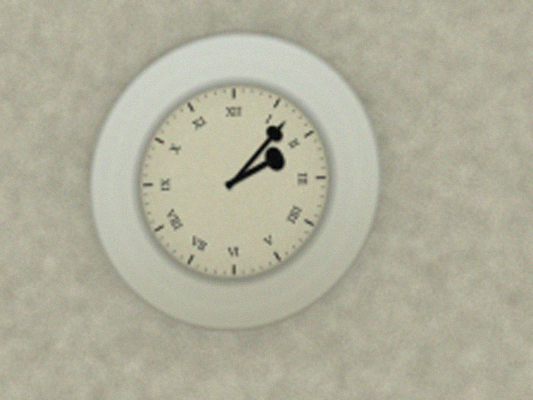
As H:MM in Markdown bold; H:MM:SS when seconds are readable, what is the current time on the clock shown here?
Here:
**2:07**
